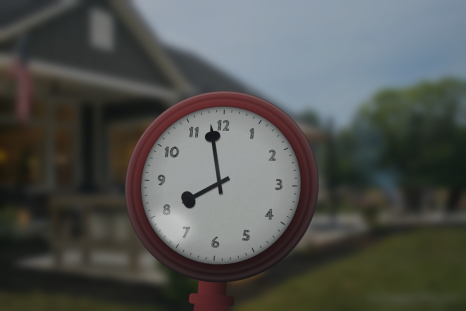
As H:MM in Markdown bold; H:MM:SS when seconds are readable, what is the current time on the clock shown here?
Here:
**7:58**
